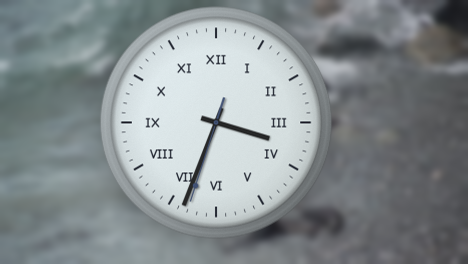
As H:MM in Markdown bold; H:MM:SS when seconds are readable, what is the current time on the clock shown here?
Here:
**3:33:33**
